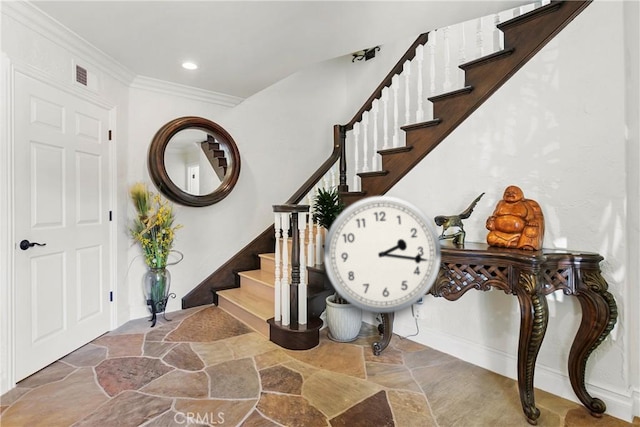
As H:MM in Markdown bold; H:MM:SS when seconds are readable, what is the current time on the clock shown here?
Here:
**2:17**
